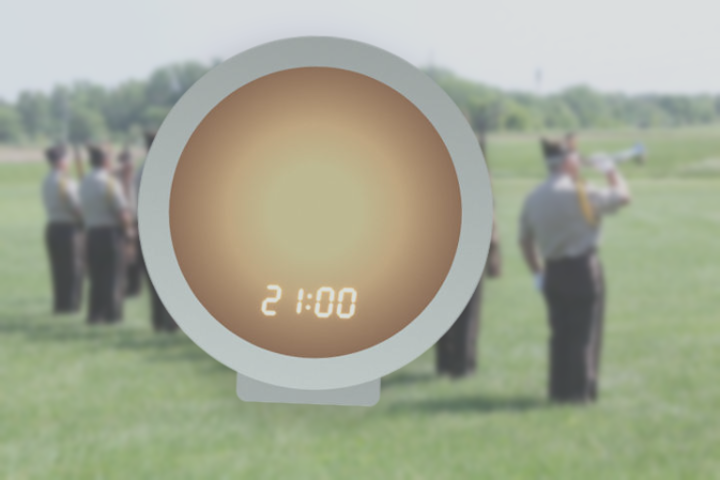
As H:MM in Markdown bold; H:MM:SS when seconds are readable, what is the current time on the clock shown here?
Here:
**21:00**
